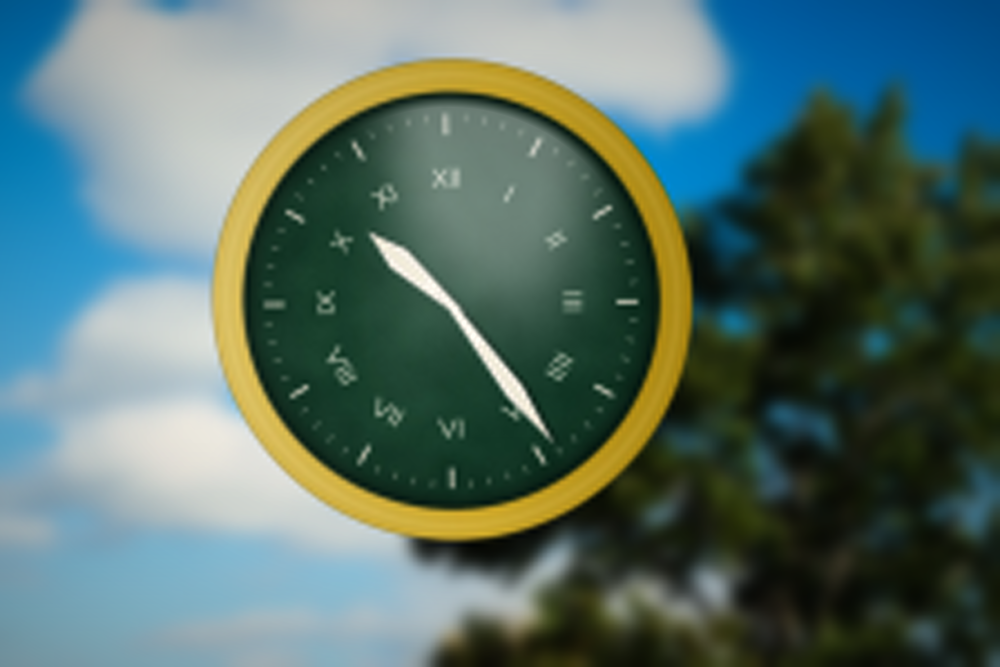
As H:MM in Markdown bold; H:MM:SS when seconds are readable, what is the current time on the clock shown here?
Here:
**10:24**
